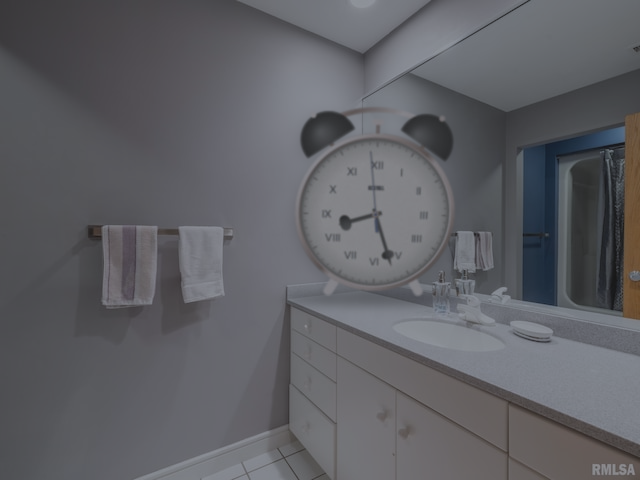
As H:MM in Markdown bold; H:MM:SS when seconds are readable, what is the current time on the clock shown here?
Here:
**8:26:59**
